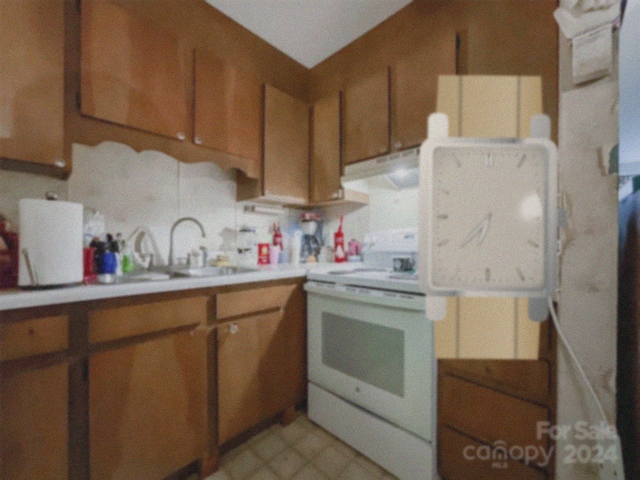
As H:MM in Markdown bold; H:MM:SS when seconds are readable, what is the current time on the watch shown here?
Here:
**6:37**
